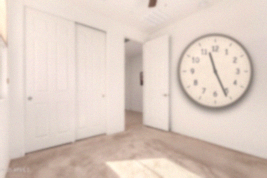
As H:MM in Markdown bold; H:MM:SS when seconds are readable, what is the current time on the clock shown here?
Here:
**11:26**
